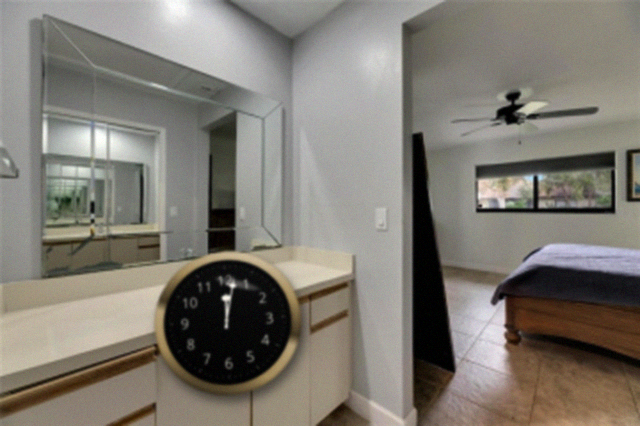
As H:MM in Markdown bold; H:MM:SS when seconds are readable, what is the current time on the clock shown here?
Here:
**12:02**
